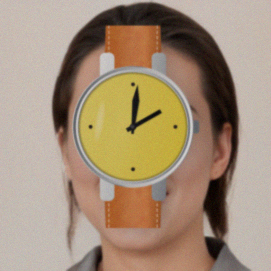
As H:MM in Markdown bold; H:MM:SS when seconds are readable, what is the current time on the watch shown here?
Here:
**2:01**
